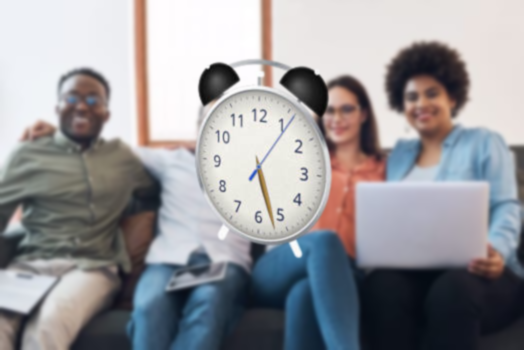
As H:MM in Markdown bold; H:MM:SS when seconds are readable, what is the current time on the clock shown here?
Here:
**5:27:06**
